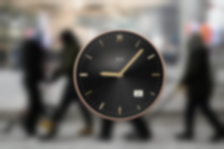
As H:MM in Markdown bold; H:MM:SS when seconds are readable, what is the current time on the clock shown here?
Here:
**9:07**
